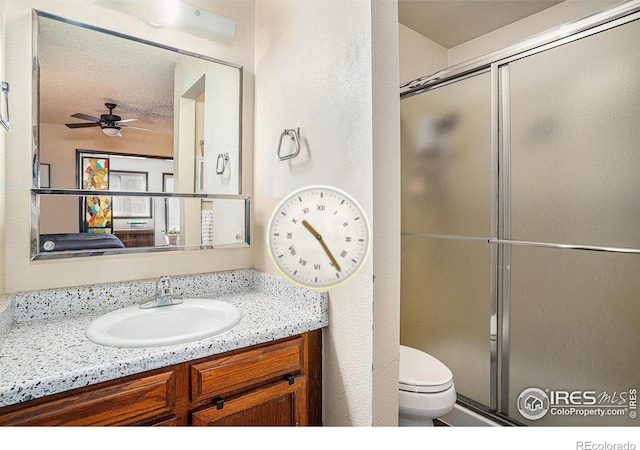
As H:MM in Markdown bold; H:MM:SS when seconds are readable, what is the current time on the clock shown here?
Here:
**10:24**
